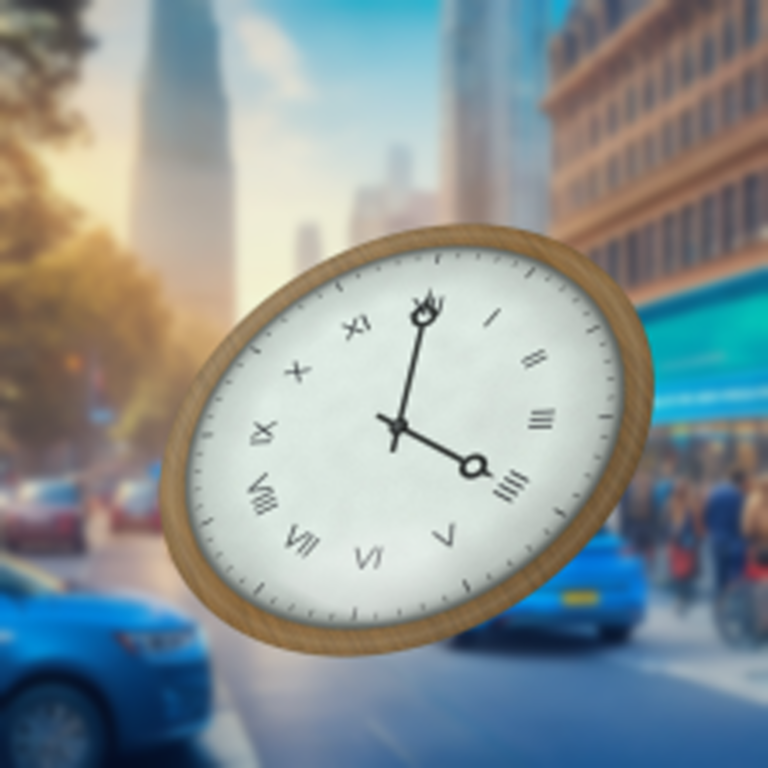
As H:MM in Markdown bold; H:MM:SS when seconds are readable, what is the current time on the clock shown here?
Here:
**4:00**
